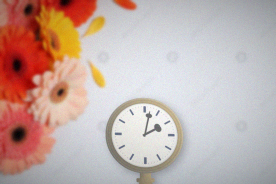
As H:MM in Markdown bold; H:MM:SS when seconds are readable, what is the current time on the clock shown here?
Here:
**2:02**
